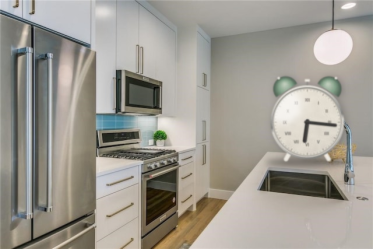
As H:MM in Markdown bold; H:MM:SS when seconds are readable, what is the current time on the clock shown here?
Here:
**6:16**
